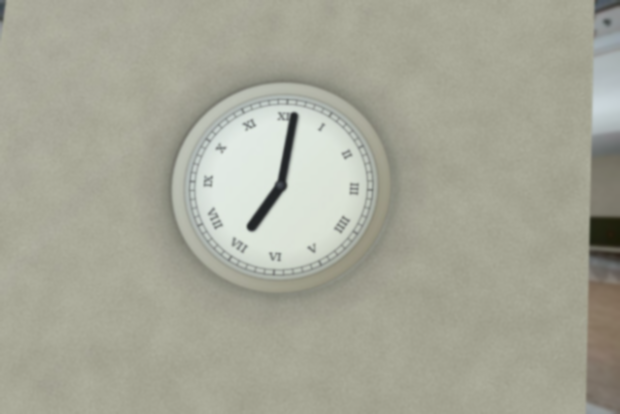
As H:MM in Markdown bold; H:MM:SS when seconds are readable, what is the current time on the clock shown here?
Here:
**7:01**
